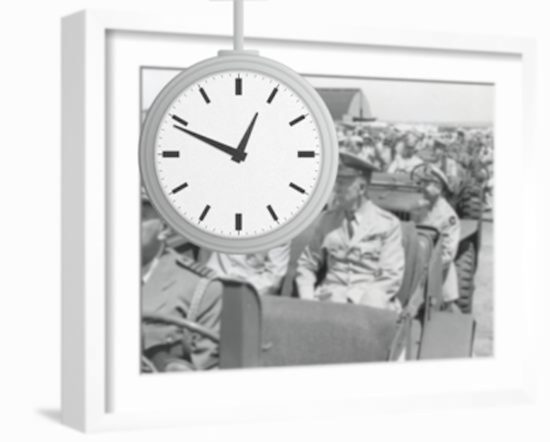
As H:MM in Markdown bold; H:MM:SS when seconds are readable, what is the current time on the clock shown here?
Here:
**12:49**
